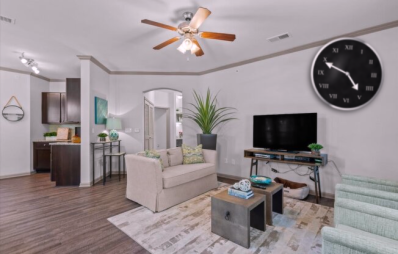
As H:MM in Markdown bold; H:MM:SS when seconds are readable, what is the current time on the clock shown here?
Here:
**4:49**
